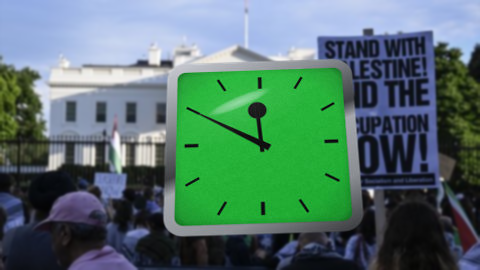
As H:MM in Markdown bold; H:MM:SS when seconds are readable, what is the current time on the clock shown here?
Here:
**11:50**
